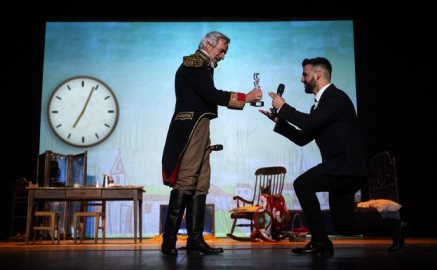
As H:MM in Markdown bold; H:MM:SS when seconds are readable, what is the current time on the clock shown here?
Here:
**7:04**
